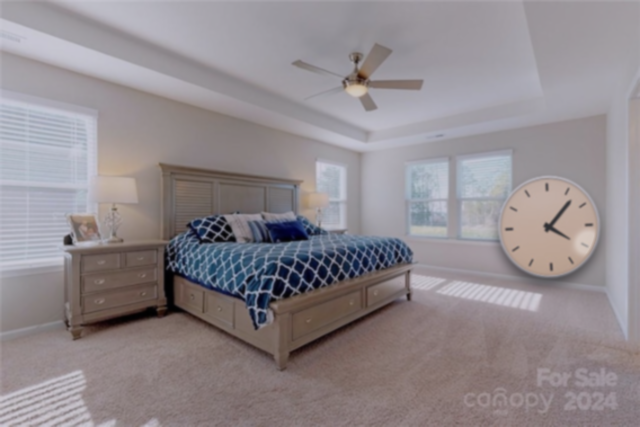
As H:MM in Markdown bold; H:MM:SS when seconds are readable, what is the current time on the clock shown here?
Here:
**4:07**
